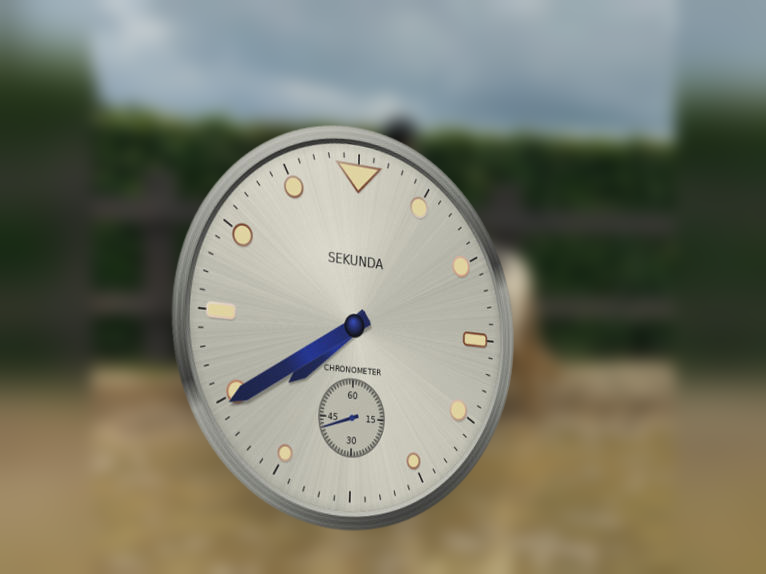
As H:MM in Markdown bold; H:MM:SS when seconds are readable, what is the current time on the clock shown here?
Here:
**7:39:42**
